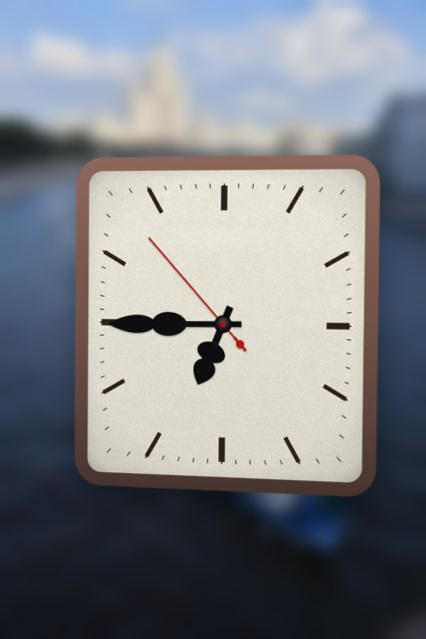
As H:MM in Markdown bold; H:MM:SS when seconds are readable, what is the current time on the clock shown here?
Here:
**6:44:53**
